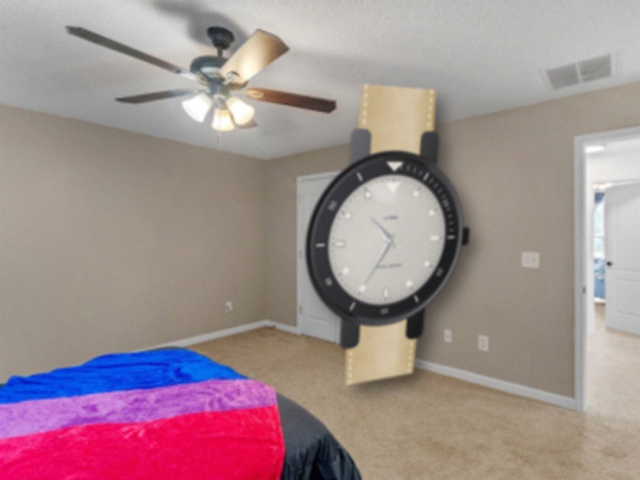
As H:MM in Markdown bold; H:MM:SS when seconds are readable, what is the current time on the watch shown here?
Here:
**10:35**
